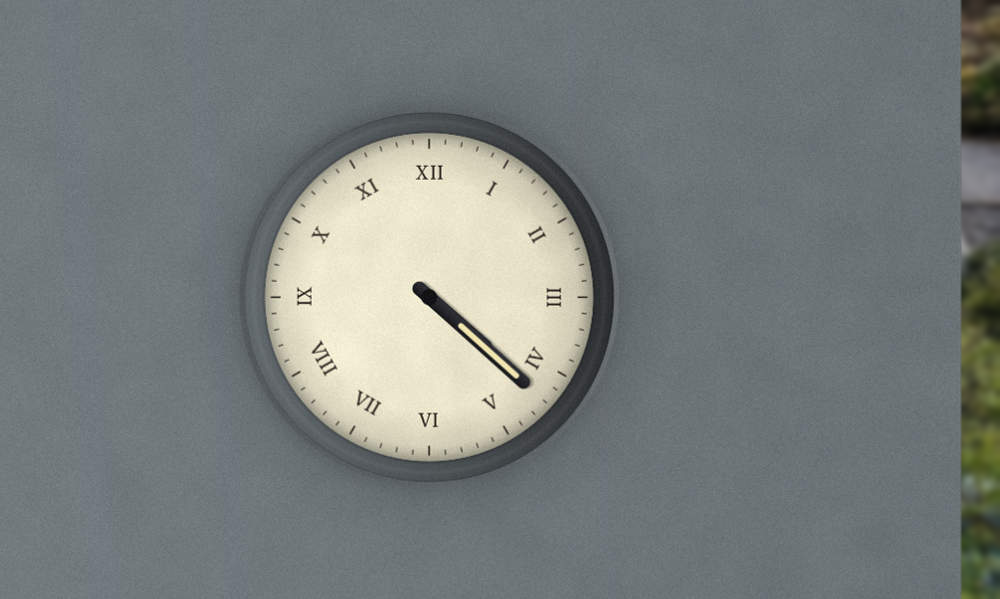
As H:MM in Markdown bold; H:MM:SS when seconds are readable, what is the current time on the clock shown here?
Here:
**4:22**
